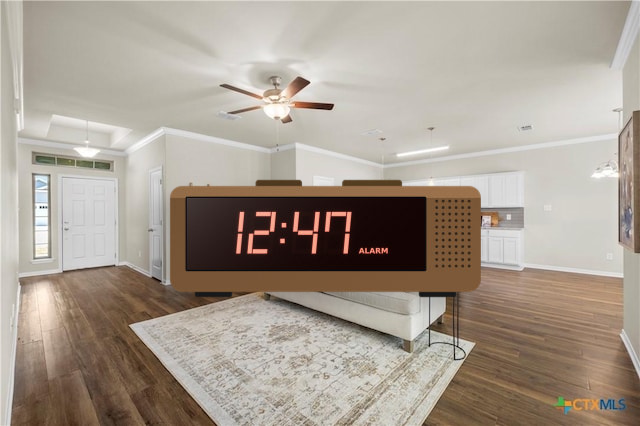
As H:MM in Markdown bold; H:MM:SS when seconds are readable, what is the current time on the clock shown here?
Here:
**12:47**
